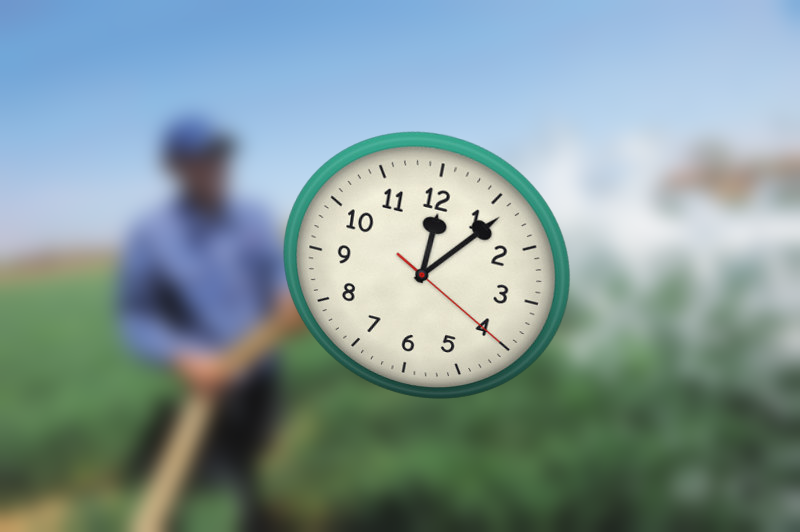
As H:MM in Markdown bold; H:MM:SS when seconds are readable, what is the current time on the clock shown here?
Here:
**12:06:20**
